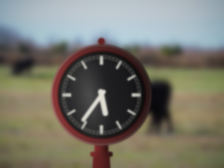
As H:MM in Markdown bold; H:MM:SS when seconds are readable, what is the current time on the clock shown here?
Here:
**5:36**
